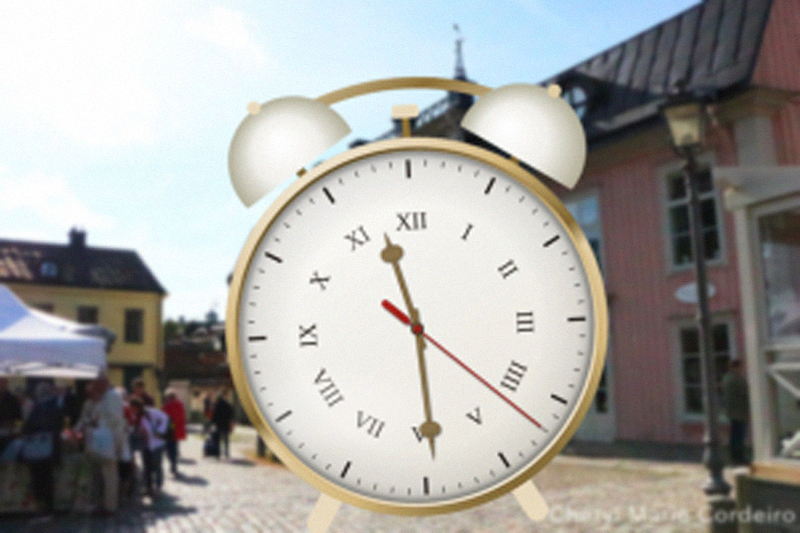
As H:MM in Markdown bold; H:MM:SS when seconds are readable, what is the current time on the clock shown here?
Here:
**11:29:22**
